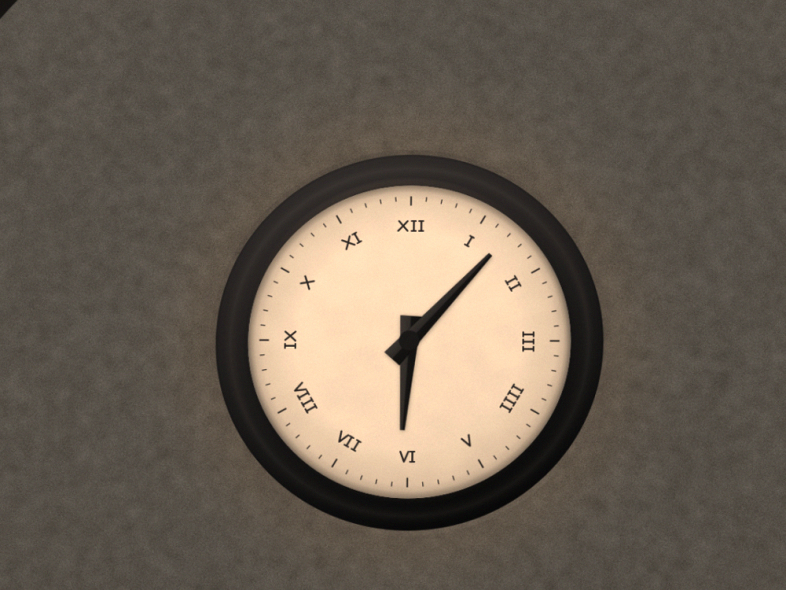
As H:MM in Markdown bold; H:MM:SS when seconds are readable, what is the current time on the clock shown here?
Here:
**6:07**
